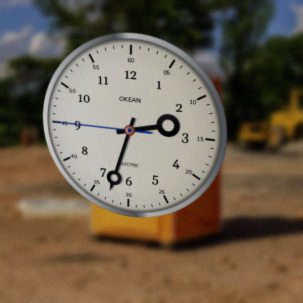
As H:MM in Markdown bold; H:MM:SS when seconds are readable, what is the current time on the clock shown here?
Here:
**2:32:45**
